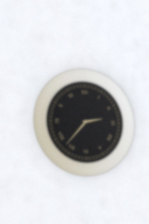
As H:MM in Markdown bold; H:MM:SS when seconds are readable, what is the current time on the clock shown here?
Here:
**2:37**
